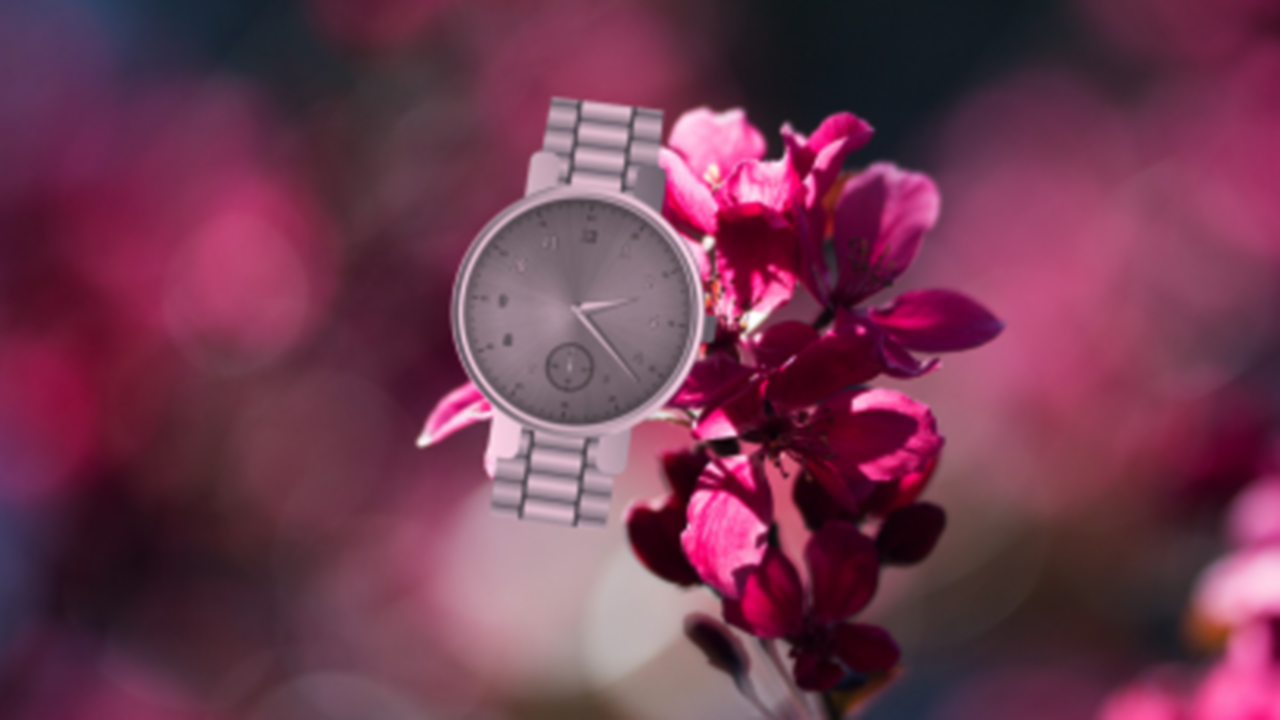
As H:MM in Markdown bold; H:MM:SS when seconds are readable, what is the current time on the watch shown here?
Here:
**2:22**
